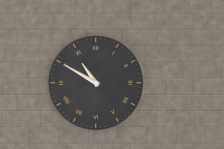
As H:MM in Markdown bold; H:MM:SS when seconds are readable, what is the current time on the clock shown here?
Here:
**10:50**
